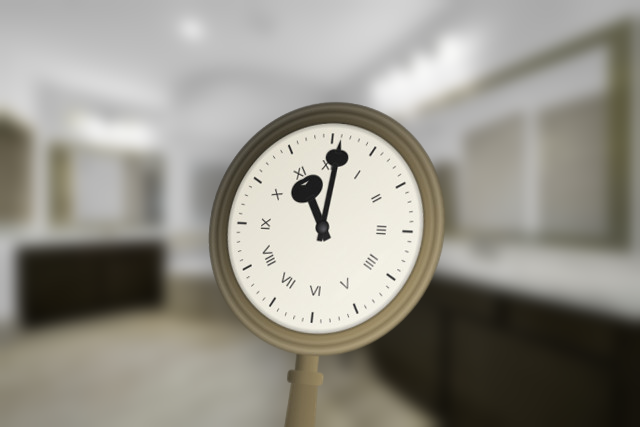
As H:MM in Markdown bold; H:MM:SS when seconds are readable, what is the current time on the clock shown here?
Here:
**11:01**
